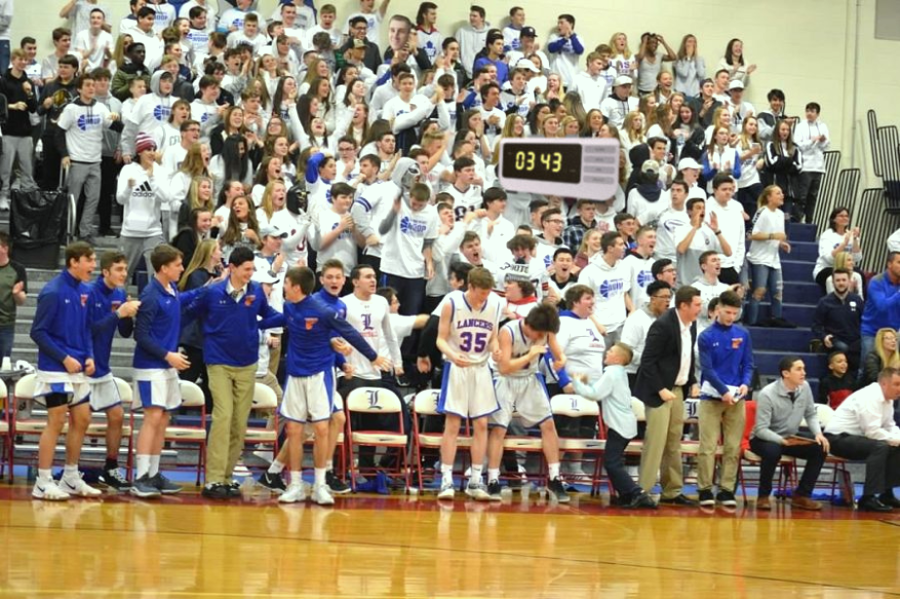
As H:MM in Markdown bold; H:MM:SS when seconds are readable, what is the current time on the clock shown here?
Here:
**3:43**
